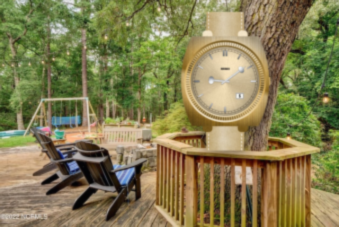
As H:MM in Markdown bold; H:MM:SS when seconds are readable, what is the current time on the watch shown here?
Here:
**9:09**
